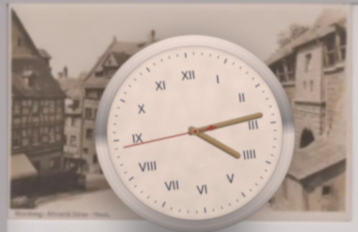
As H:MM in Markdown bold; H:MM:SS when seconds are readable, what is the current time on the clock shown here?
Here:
**4:13:44**
